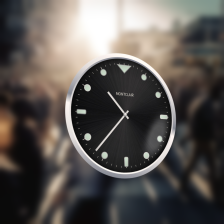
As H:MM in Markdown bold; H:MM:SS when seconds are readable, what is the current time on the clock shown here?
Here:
**10:37**
